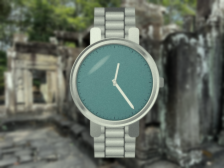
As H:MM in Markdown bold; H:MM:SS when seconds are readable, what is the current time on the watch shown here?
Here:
**12:24**
